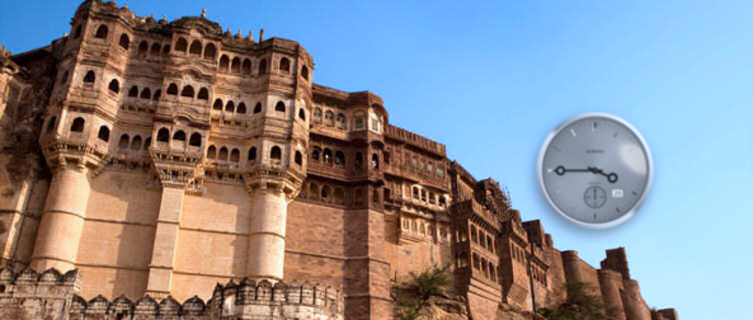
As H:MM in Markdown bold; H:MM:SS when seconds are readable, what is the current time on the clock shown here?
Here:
**3:45**
